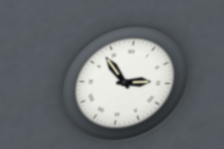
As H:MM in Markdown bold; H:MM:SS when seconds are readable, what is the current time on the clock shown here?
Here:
**2:53**
